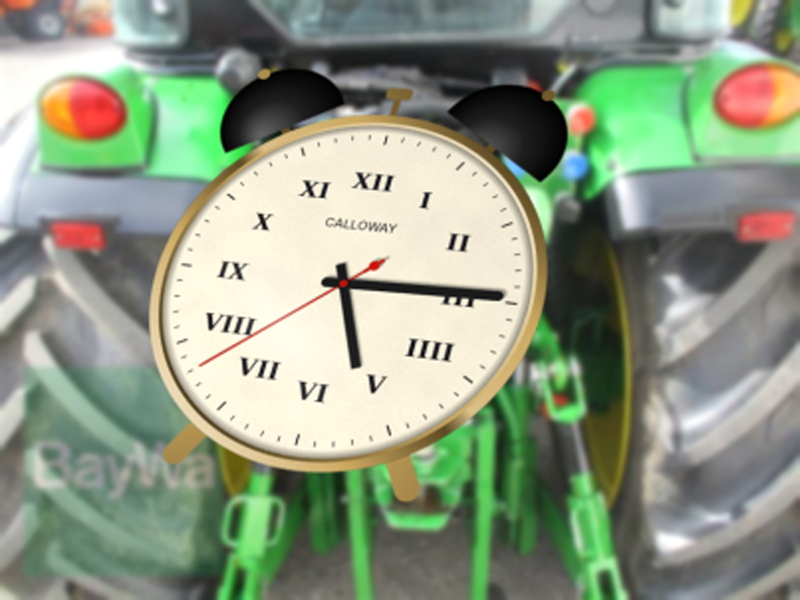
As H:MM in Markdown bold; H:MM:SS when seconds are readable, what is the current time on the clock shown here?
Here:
**5:14:38**
